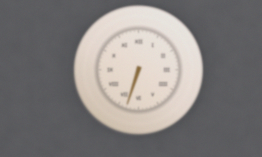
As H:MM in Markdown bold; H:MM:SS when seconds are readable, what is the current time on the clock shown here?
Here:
**6:33**
